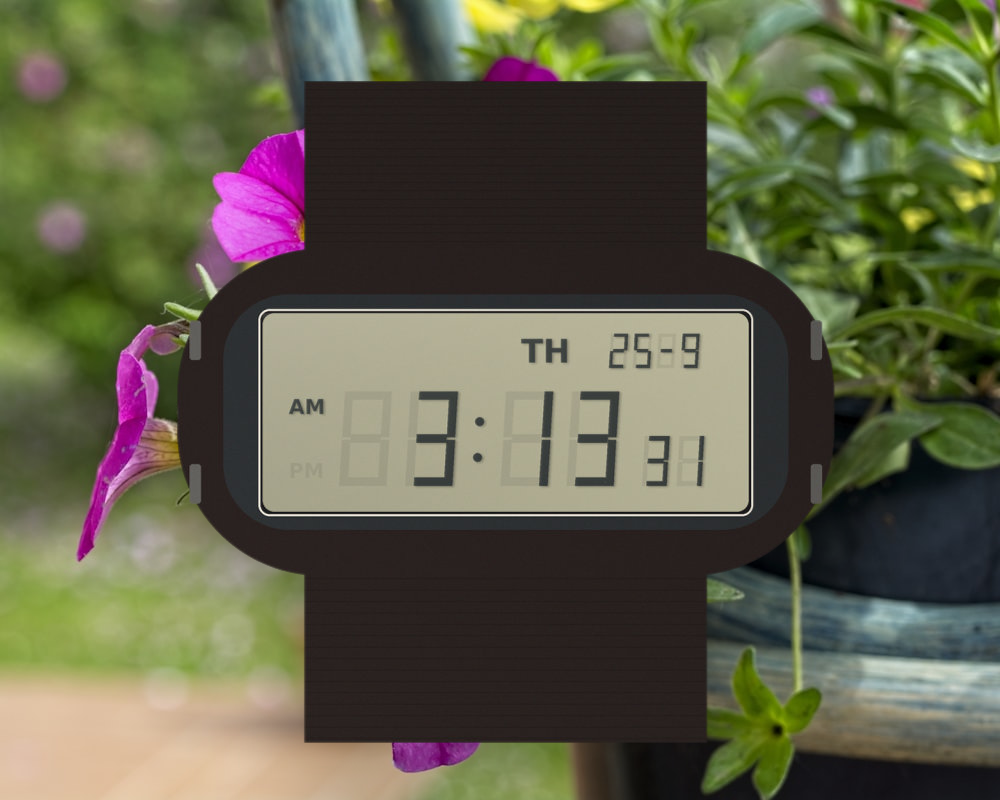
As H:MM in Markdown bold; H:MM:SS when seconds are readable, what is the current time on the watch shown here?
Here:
**3:13:31**
